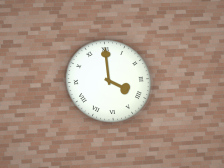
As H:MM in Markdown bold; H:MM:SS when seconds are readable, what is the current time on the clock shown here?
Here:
**4:00**
